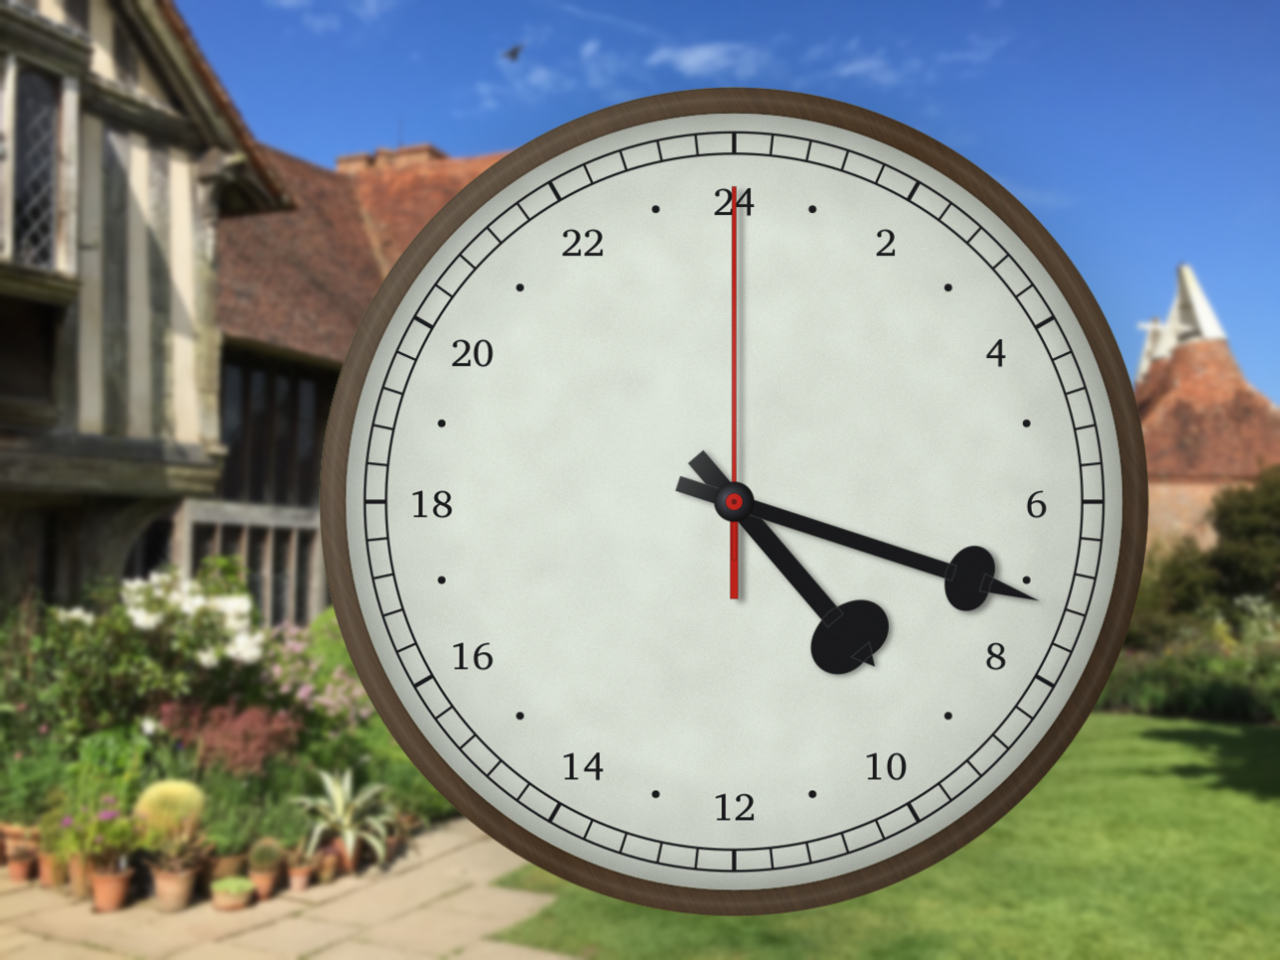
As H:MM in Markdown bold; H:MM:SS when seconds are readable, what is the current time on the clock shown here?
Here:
**9:18:00**
